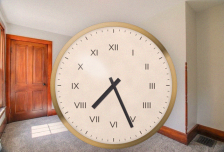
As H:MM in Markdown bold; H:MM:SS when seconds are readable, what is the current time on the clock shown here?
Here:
**7:26**
